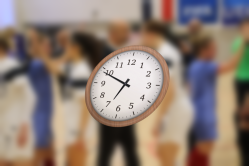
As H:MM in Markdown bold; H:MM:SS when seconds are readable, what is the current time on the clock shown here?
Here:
**6:49**
